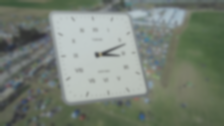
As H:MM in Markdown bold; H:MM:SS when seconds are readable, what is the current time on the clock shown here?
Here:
**3:12**
